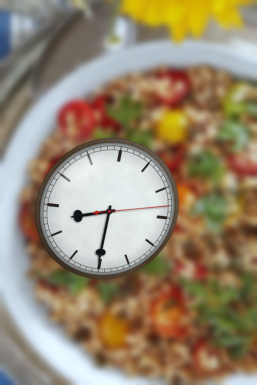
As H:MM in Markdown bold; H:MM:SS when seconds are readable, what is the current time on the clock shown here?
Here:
**8:30:13**
